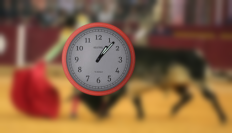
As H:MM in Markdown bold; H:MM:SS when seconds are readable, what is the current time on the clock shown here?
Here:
**1:07**
